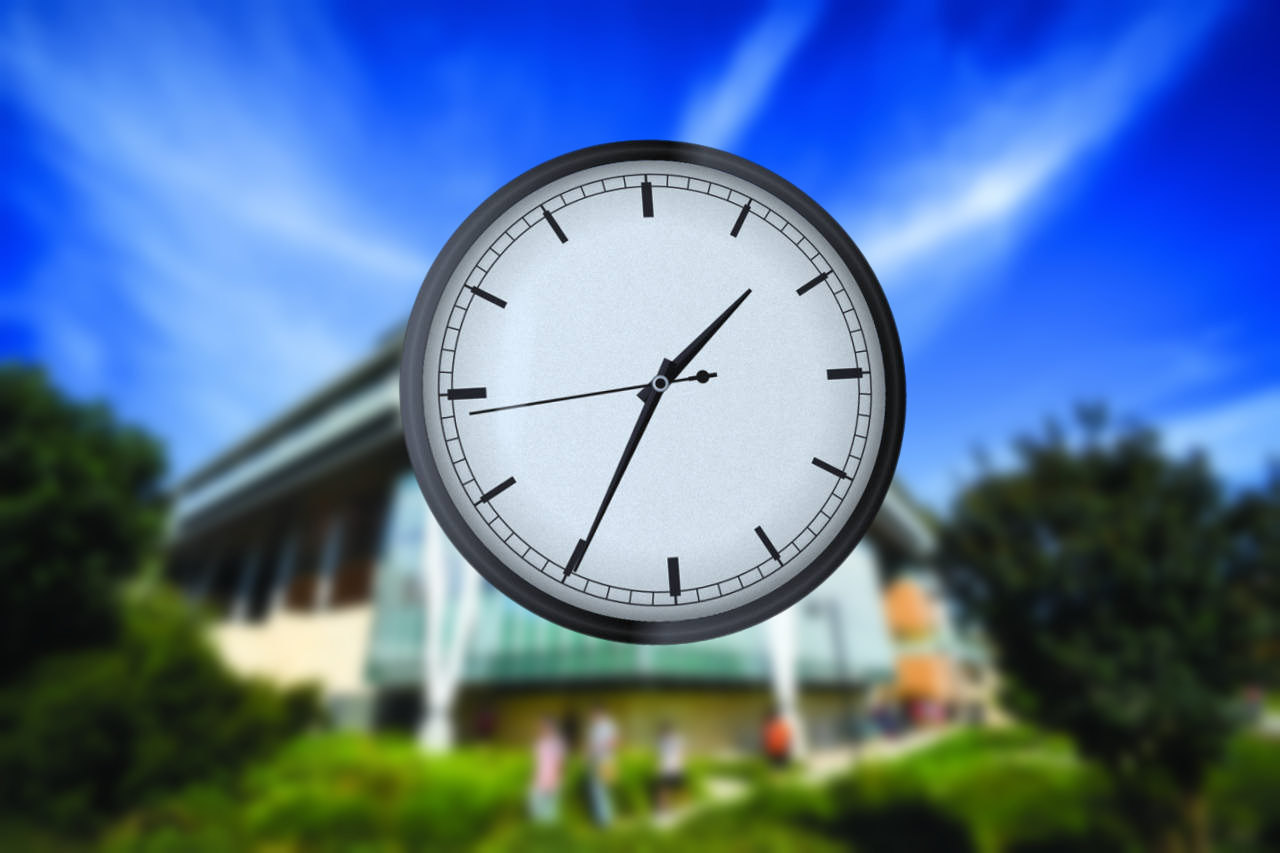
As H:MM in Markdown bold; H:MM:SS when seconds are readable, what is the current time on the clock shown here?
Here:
**1:34:44**
